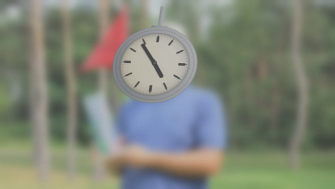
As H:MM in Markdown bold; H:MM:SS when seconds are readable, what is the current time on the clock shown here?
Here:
**4:54**
